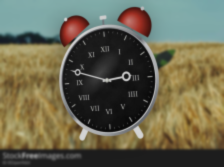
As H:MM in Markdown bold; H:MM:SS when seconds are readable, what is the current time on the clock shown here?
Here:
**2:48**
